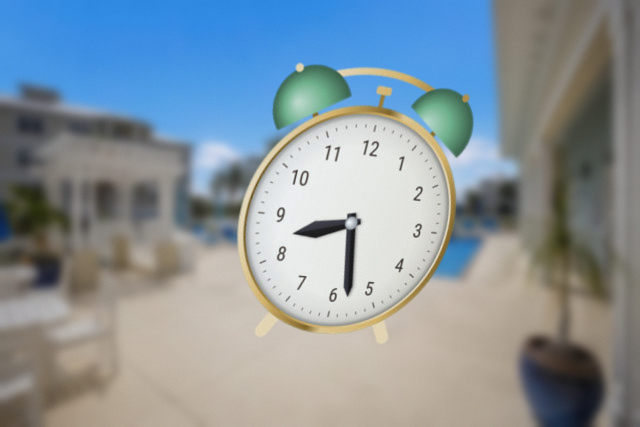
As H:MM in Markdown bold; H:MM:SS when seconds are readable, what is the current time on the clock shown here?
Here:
**8:28**
